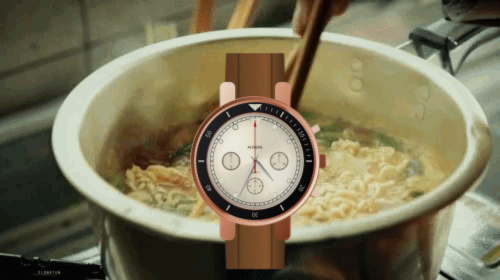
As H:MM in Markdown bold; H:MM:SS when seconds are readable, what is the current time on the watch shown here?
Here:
**4:34**
